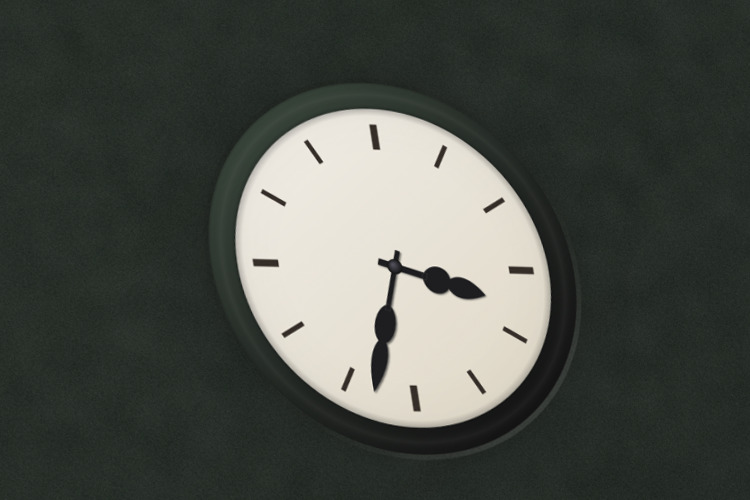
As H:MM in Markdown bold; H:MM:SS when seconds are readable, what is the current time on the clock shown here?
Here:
**3:33**
